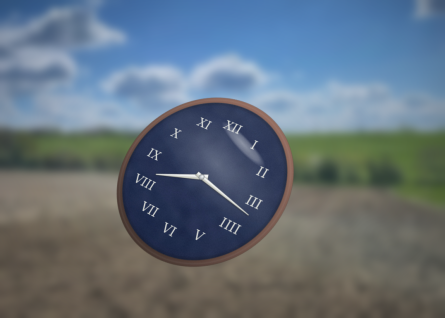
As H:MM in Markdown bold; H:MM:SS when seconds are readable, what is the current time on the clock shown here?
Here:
**8:17**
